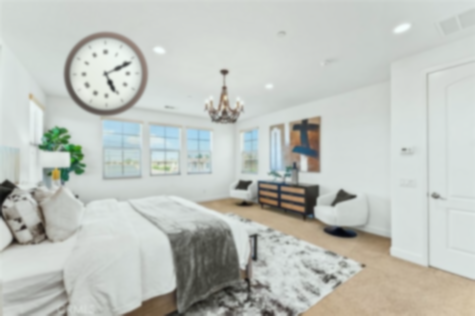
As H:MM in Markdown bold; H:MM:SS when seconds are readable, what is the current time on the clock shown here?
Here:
**5:11**
